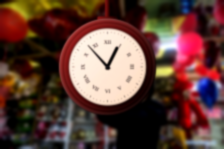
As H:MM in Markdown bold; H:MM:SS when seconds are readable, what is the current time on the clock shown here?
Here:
**12:53**
